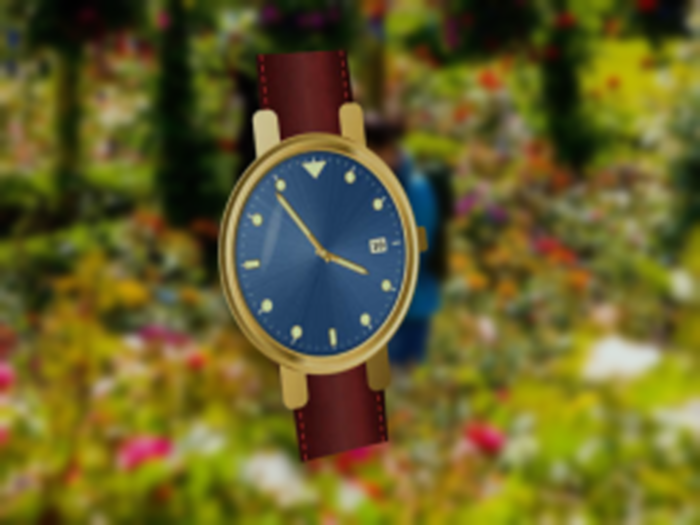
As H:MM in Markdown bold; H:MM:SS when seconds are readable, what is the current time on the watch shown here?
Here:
**3:54**
